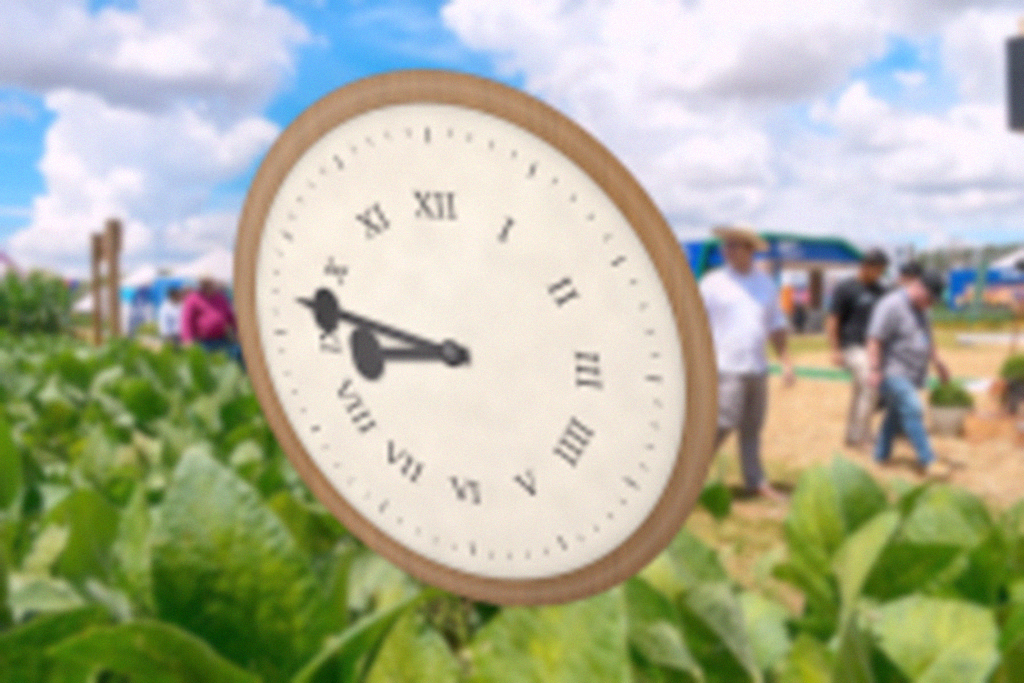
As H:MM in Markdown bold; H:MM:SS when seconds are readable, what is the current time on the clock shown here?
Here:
**8:47**
